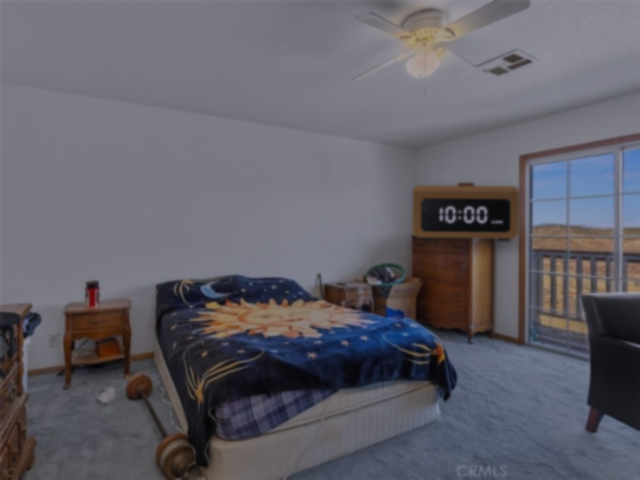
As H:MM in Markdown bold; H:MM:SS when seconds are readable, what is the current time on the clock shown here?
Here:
**10:00**
